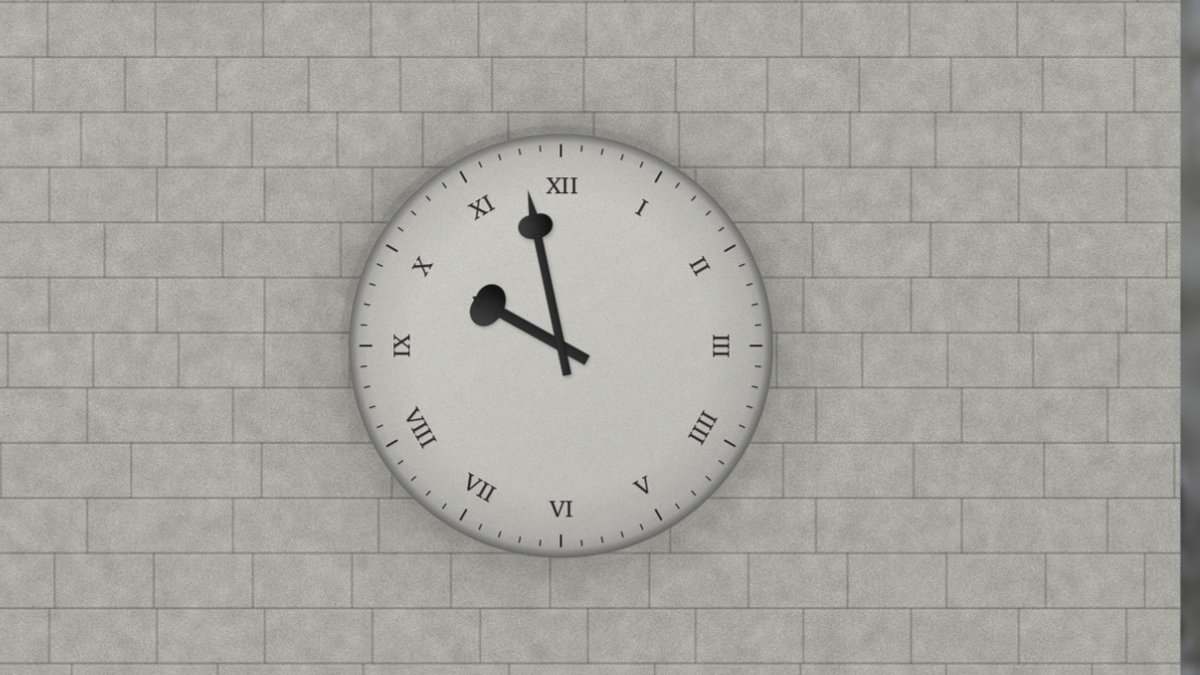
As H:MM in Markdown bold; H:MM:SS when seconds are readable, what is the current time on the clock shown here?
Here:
**9:58**
